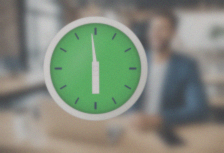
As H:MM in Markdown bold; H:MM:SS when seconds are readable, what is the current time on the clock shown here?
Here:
**5:59**
